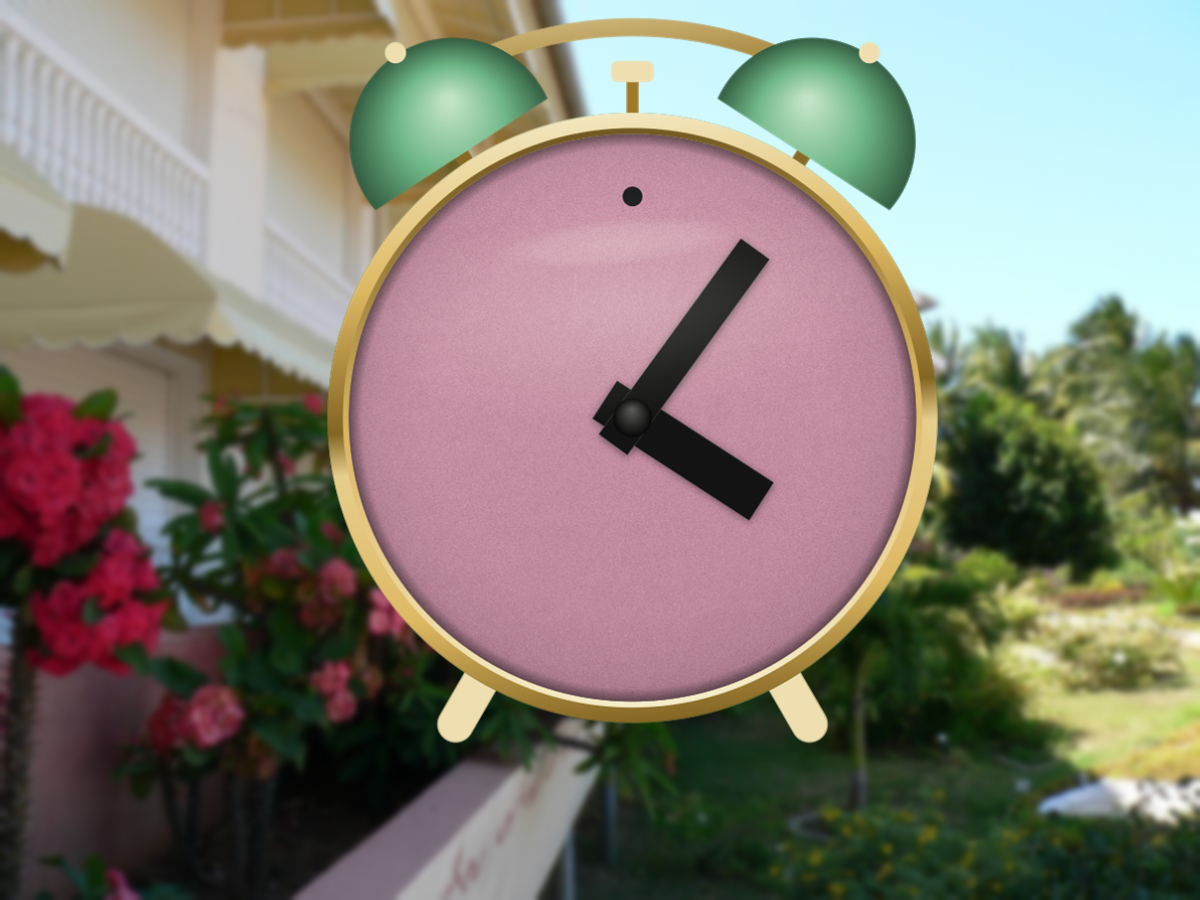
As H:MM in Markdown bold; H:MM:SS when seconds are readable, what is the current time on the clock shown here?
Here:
**4:06**
